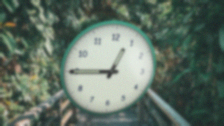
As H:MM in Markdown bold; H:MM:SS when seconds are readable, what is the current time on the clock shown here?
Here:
**12:45**
